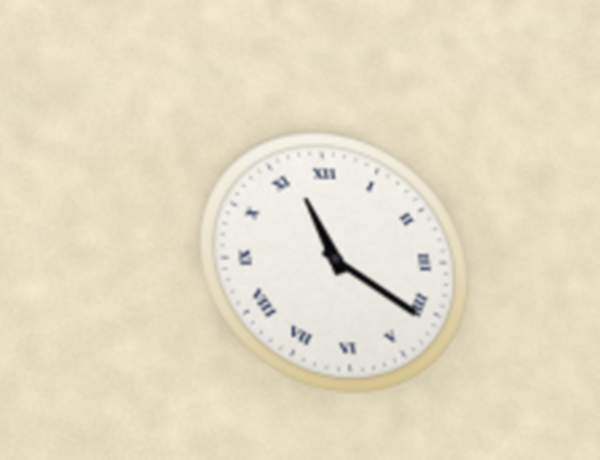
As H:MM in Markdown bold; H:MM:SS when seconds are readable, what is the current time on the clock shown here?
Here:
**11:21**
